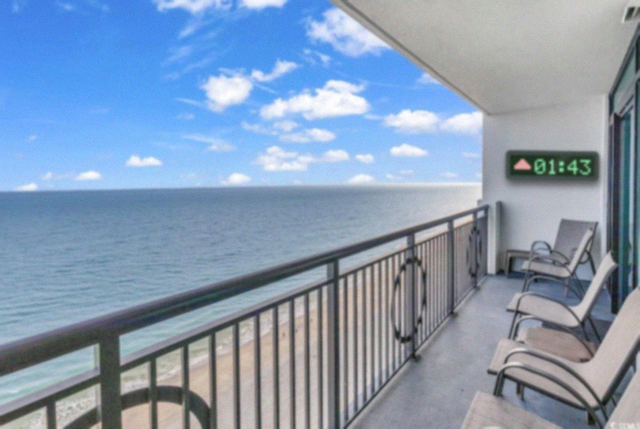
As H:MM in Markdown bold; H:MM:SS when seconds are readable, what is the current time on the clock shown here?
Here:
**1:43**
